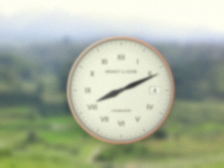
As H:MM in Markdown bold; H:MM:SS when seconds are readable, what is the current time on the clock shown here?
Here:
**8:11**
